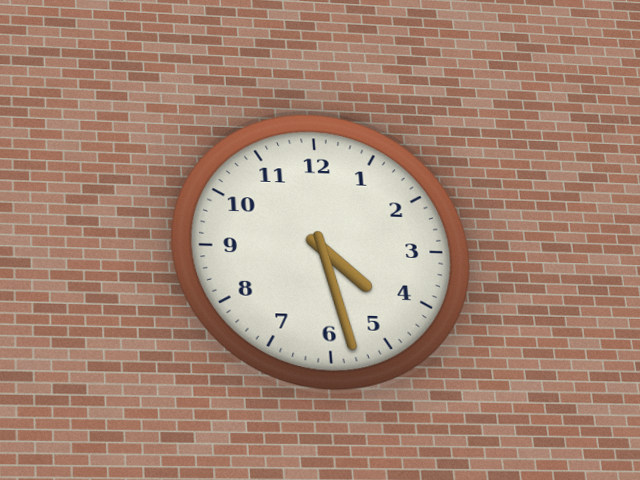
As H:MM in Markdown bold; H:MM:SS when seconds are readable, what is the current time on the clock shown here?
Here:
**4:28**
